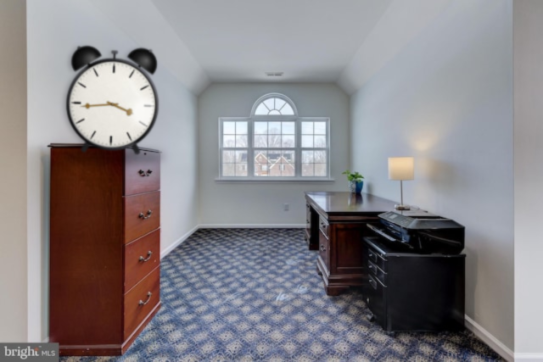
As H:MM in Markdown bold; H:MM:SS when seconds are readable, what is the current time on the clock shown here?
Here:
**3:44**
